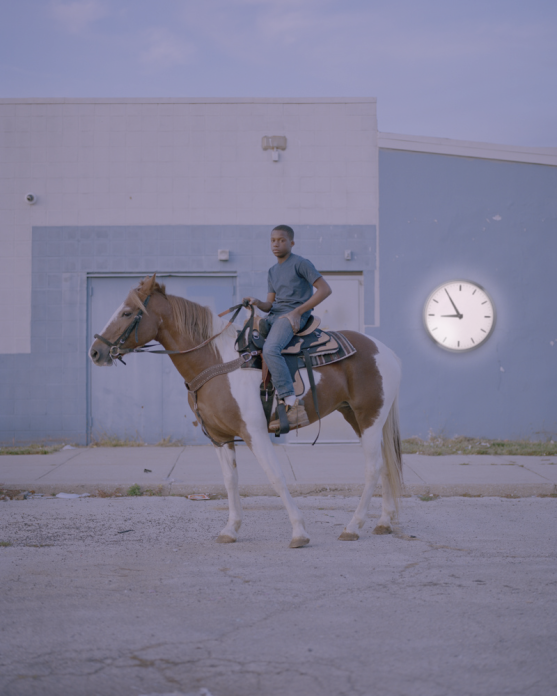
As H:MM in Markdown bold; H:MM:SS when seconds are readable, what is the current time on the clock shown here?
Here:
**8:55**
